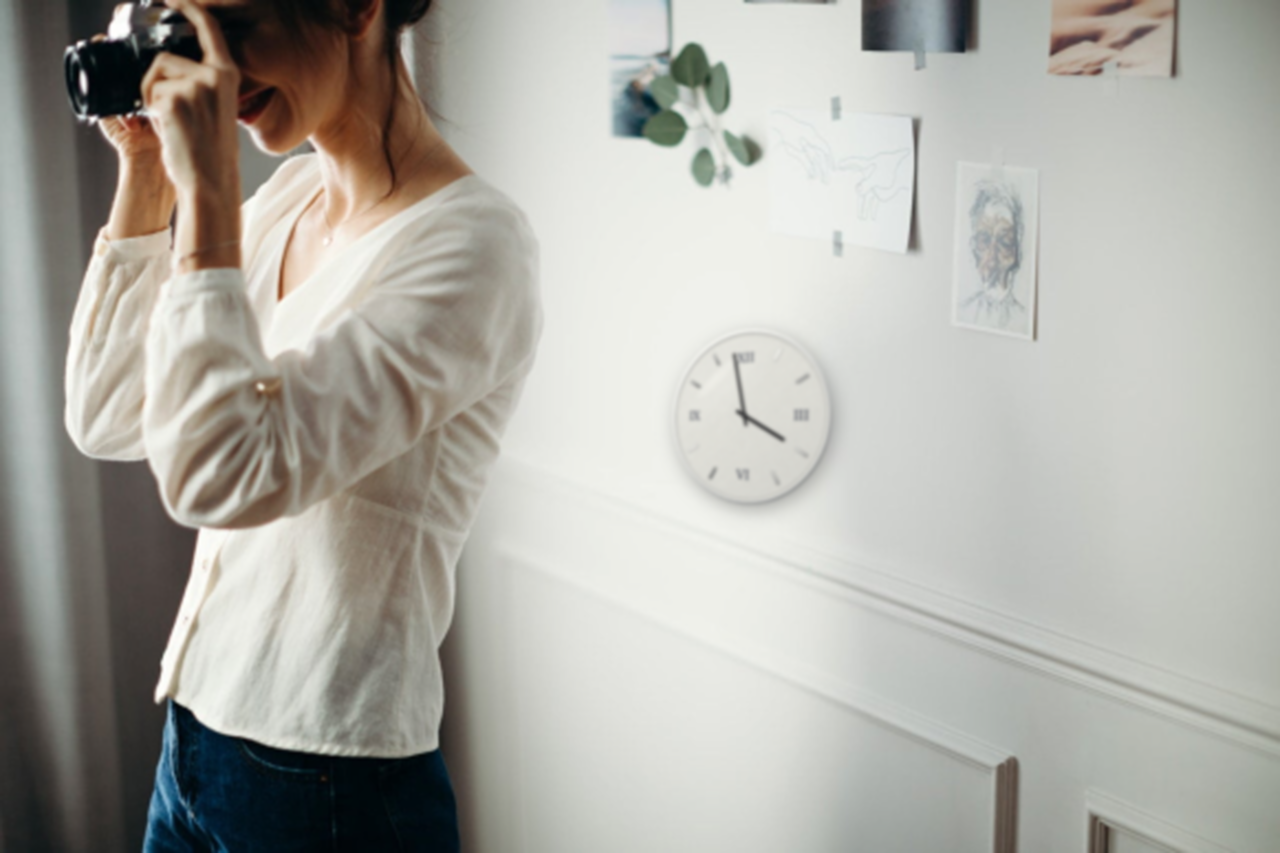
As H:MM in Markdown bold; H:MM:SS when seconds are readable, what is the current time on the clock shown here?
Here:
**3:58**
